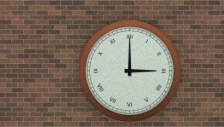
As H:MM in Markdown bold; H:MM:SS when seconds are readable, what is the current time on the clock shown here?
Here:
**3:00**
